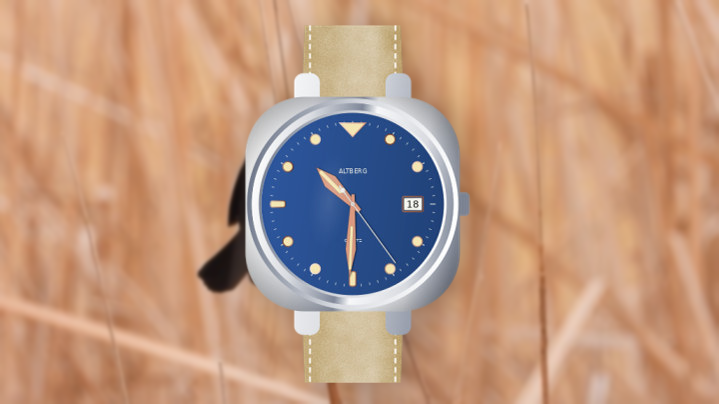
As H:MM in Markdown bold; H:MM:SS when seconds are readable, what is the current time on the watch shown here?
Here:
**10:30:24**
